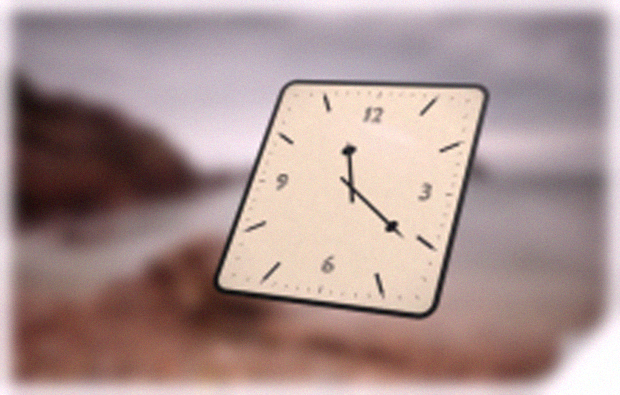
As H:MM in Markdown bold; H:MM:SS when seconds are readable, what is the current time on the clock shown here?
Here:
**11:21**
